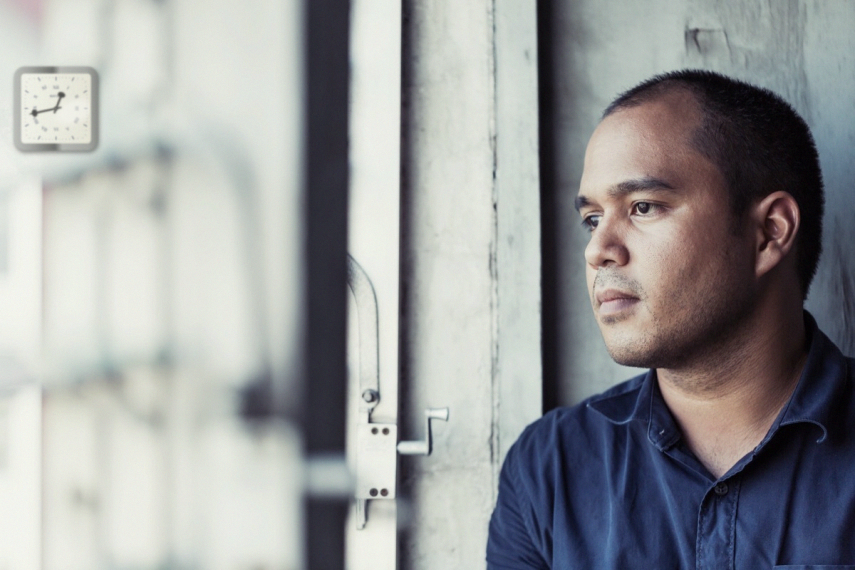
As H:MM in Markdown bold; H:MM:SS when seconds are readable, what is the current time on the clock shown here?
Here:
**12:43**
